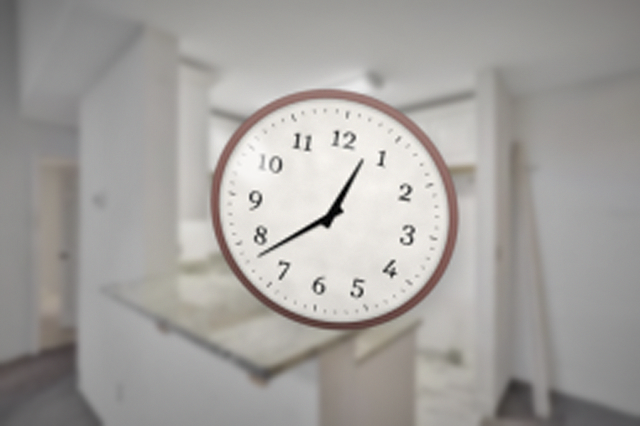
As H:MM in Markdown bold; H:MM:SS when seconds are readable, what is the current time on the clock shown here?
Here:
**12:38**
